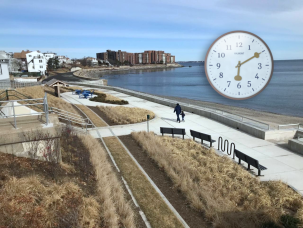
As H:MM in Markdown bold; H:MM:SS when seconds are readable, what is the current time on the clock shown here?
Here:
**6:10**
